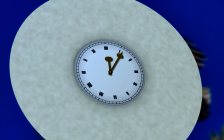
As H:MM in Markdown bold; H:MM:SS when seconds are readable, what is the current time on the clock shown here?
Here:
**12:06**
